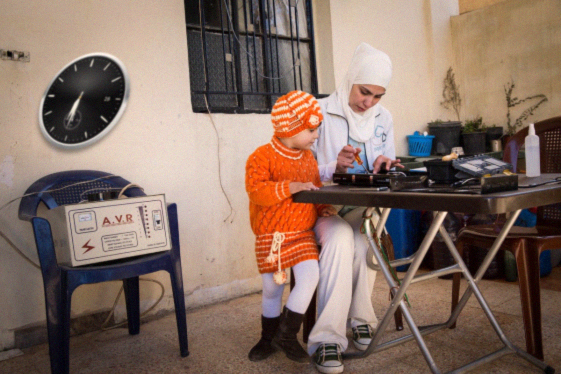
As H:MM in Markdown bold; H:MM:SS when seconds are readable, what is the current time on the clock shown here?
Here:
**6:31**
